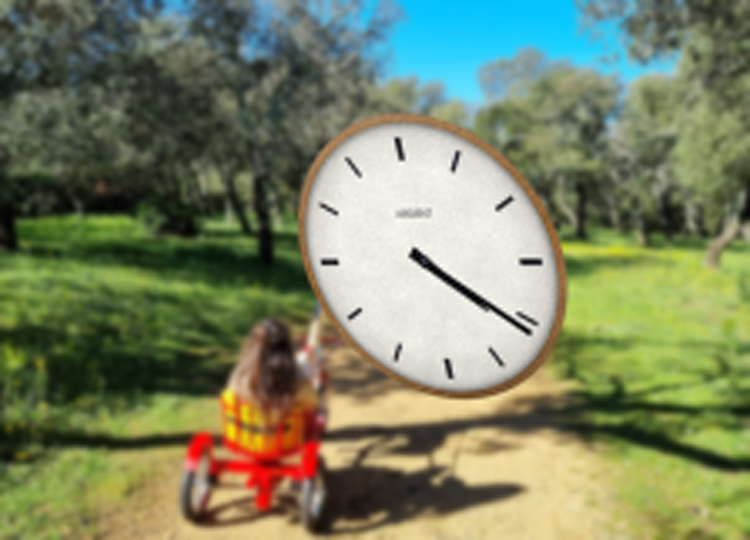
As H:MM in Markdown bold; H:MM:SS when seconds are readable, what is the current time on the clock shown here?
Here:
**4:21**
